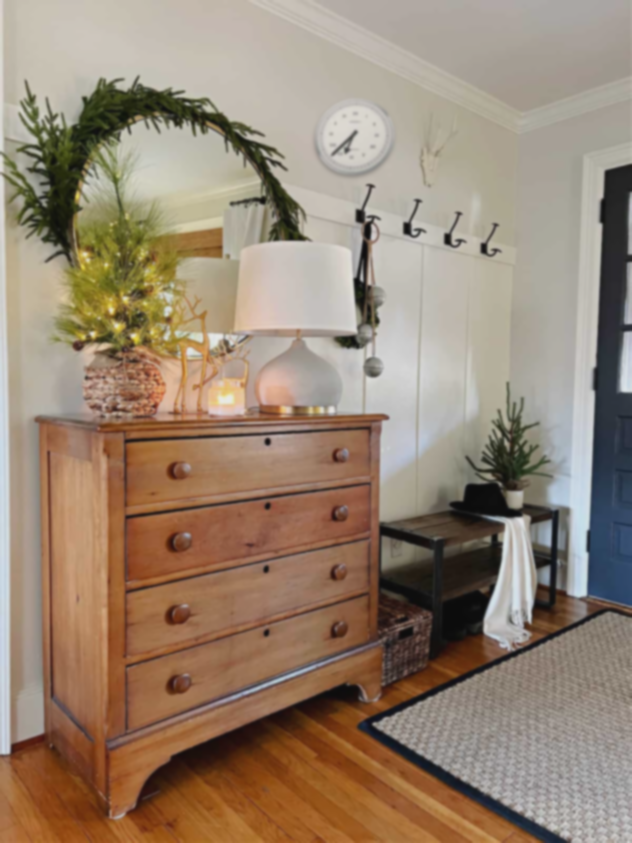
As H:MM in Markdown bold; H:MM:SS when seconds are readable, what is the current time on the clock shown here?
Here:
**6:37**
